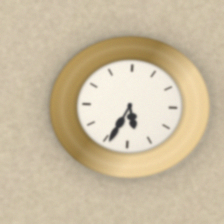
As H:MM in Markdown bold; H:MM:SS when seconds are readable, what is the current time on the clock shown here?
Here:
**5:34**
